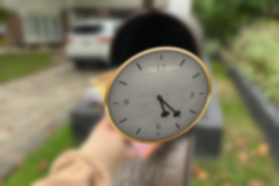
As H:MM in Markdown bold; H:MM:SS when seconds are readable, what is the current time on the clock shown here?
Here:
**5:23**
